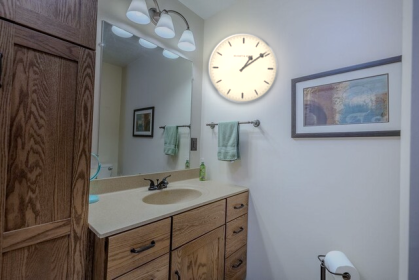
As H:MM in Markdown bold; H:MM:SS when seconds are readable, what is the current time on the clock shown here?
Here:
**1:09**
